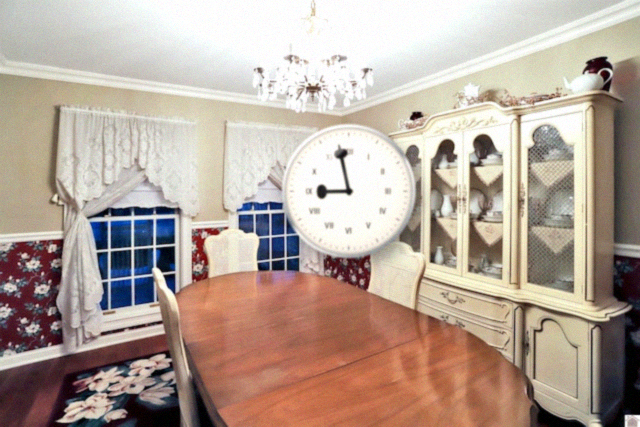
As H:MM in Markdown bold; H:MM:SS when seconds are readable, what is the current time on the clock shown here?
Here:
**8:58**
